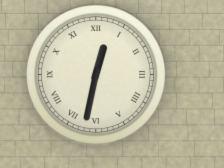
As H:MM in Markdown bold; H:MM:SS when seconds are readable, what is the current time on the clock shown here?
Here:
**12:32**
